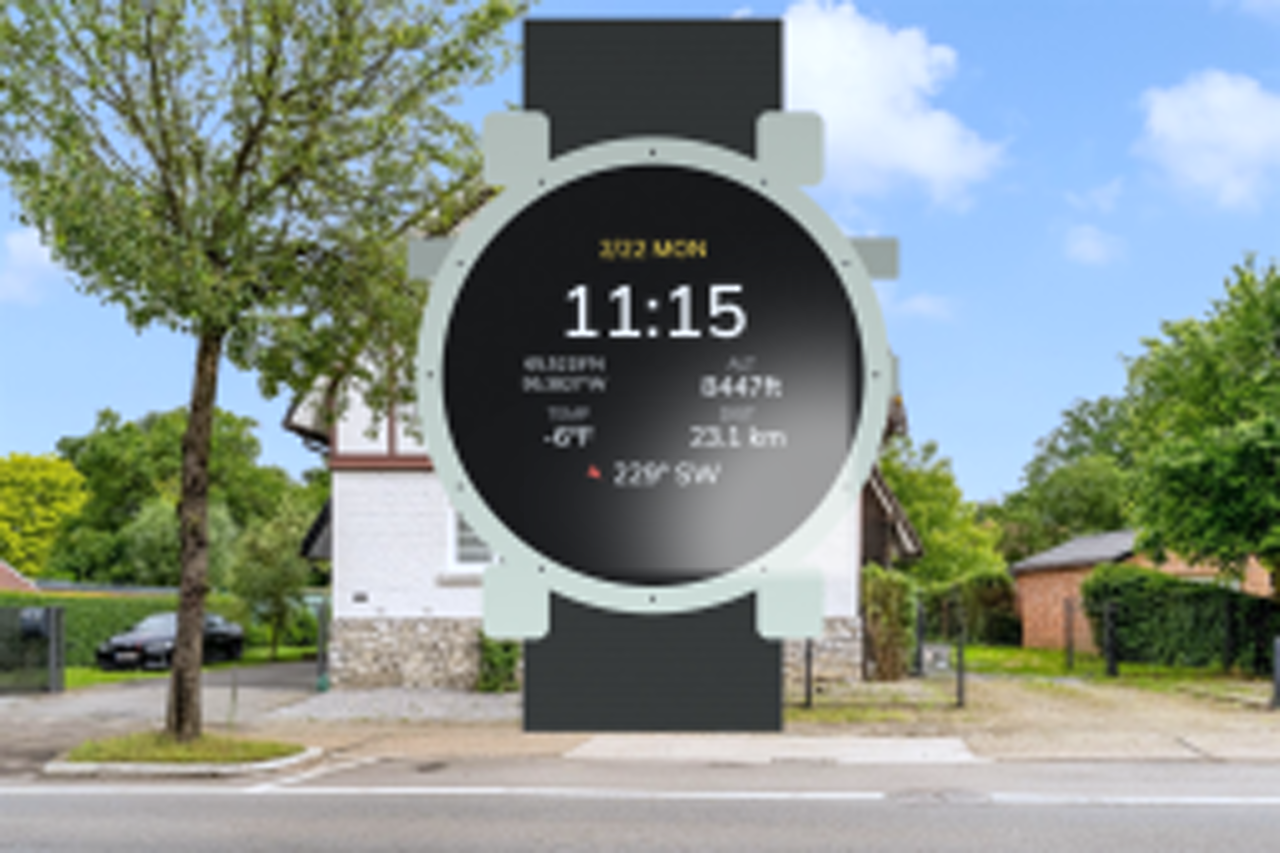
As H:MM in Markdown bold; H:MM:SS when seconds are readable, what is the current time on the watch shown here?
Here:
**11:15**
